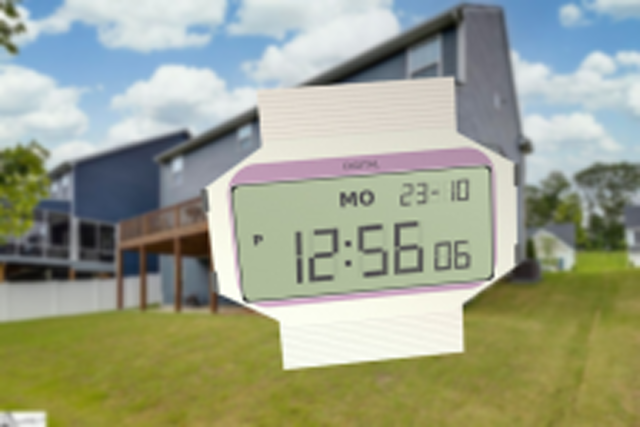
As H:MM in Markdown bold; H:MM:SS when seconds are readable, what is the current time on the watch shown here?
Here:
**12:56:06**
